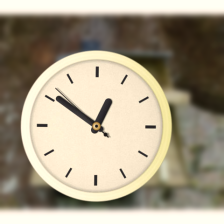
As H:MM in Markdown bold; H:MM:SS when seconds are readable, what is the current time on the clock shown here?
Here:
**12:50:52**
